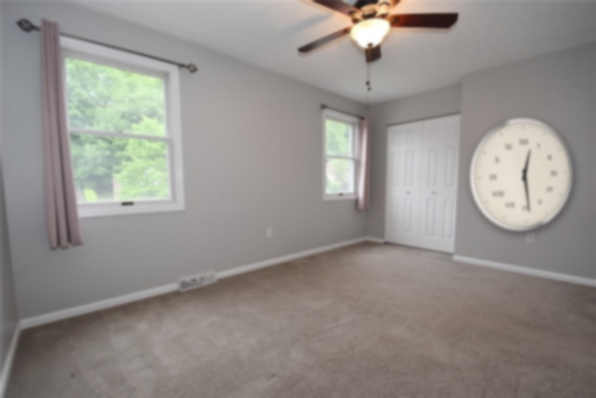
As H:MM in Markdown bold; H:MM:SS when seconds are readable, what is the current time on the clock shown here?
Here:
**12:29**
